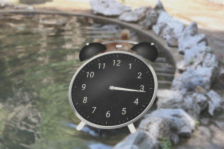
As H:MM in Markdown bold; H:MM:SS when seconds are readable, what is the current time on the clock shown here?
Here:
**3:16**
